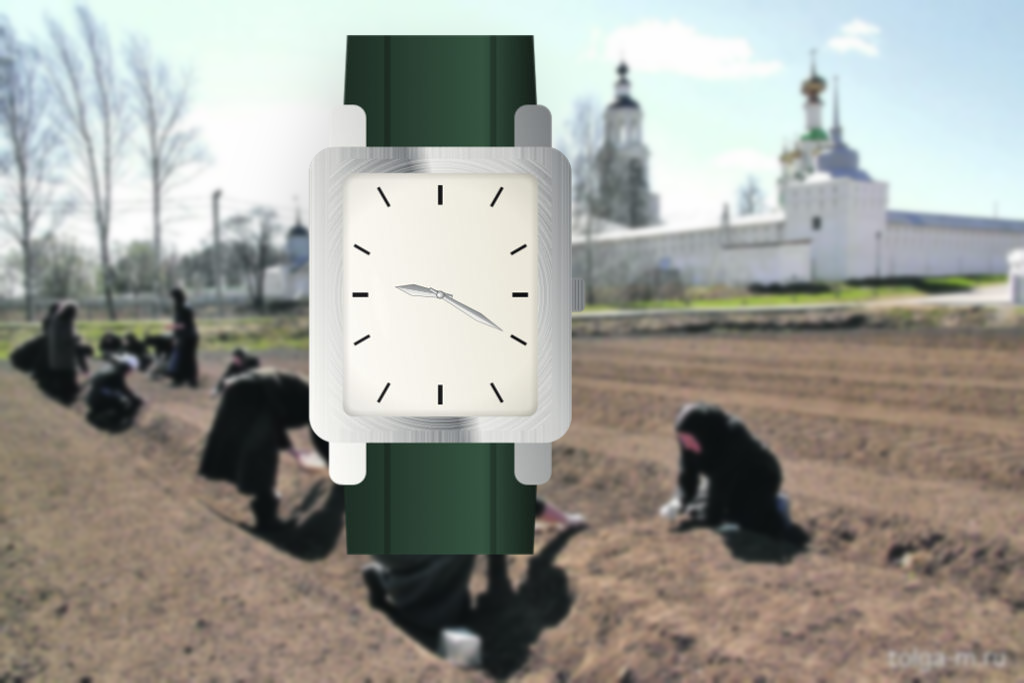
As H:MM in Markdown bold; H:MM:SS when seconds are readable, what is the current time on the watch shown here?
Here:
**9:20**
